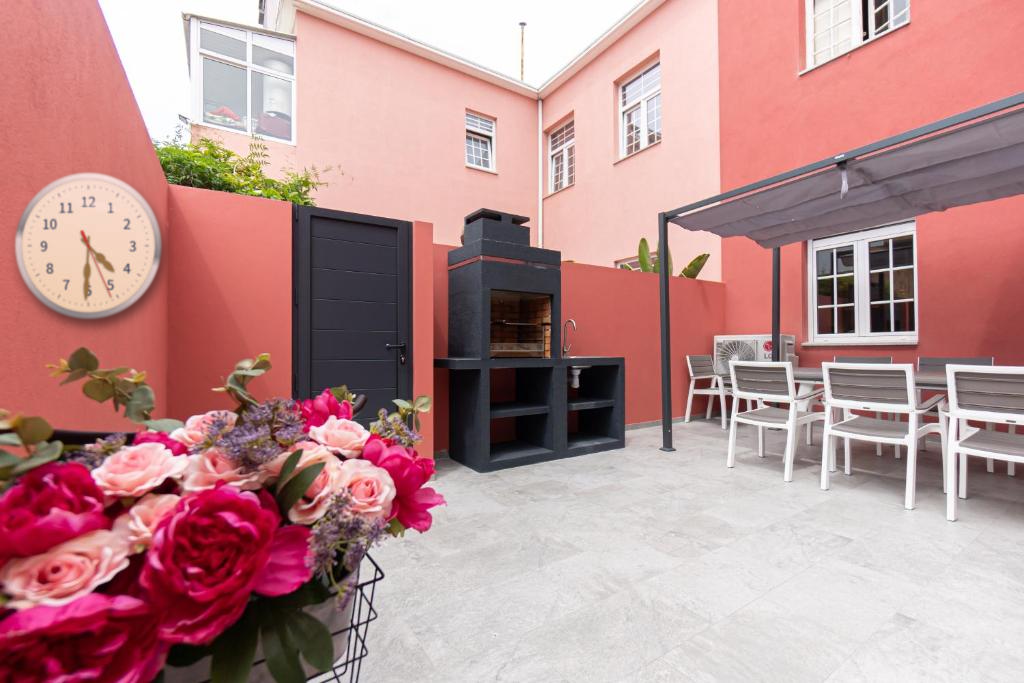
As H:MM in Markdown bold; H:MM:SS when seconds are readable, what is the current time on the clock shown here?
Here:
**4:30:26**
